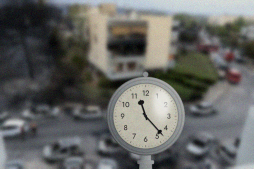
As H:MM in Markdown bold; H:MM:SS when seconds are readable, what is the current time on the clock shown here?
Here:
**11:23**
